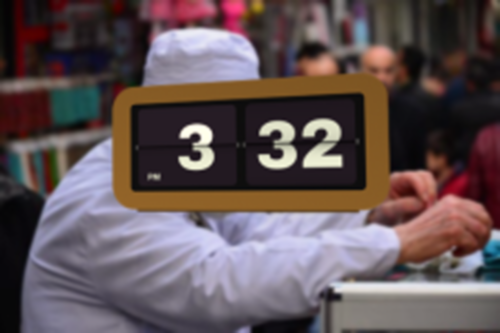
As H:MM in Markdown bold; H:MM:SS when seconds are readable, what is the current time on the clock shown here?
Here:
**3:32**
